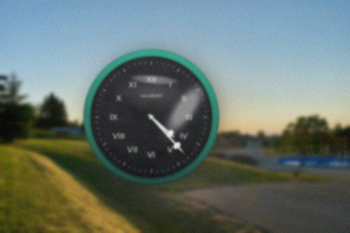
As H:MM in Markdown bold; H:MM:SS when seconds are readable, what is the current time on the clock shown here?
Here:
**4:23**
